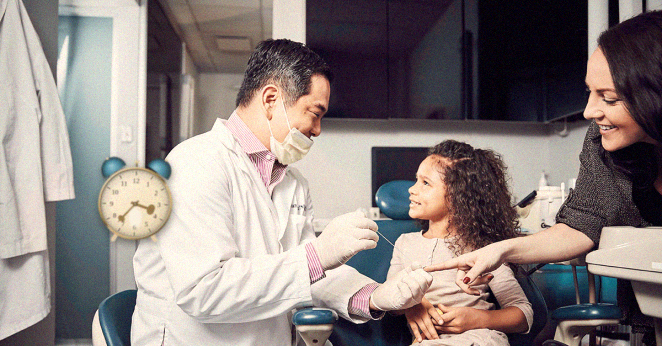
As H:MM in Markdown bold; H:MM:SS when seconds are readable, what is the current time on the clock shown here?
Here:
**3:37**
